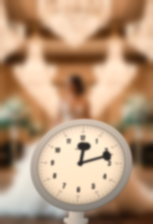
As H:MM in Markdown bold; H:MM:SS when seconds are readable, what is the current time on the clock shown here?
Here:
**12:12**
